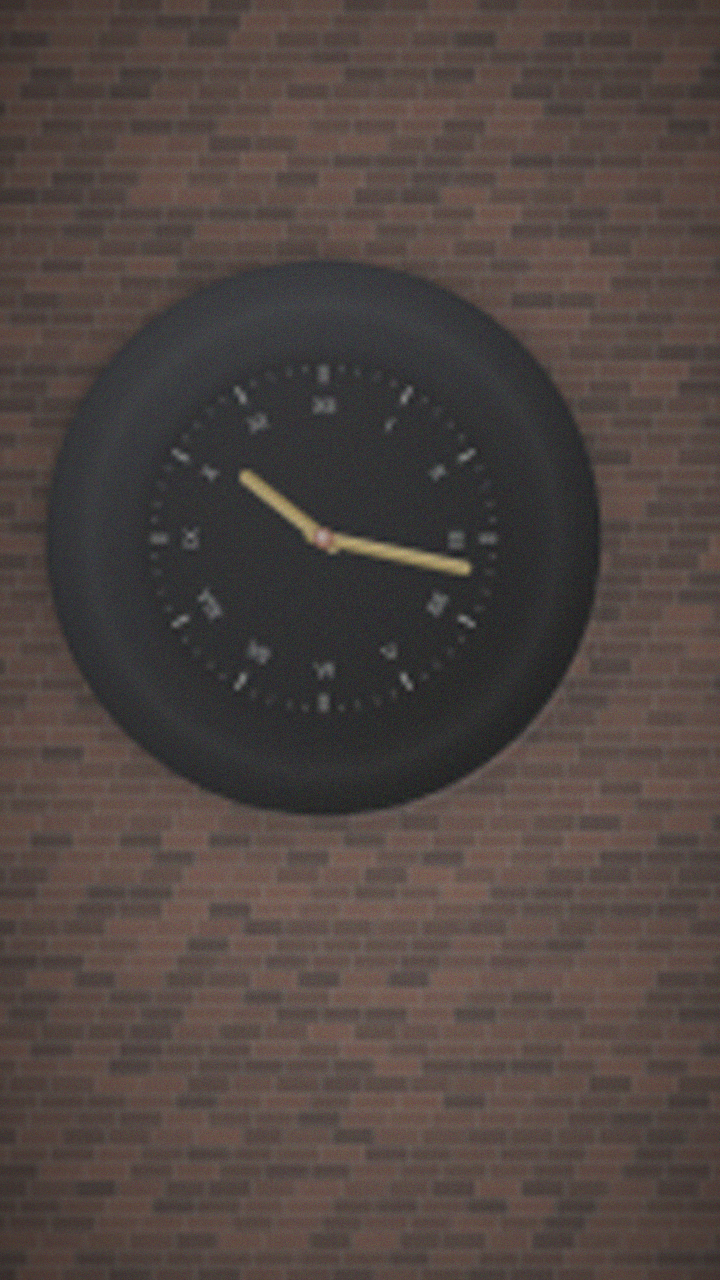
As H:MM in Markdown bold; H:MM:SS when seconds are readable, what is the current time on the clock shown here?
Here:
**10:17**
